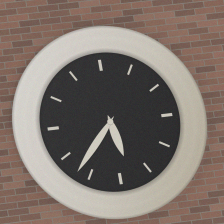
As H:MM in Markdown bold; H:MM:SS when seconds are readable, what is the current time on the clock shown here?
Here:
**5:37**
